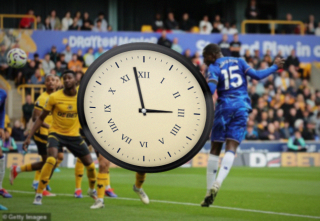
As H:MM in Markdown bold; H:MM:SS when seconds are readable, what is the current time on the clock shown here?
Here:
**2:58**
